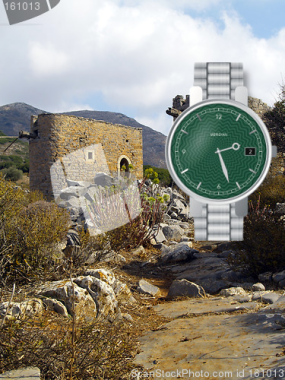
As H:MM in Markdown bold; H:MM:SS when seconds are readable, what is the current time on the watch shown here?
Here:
**2:27**
